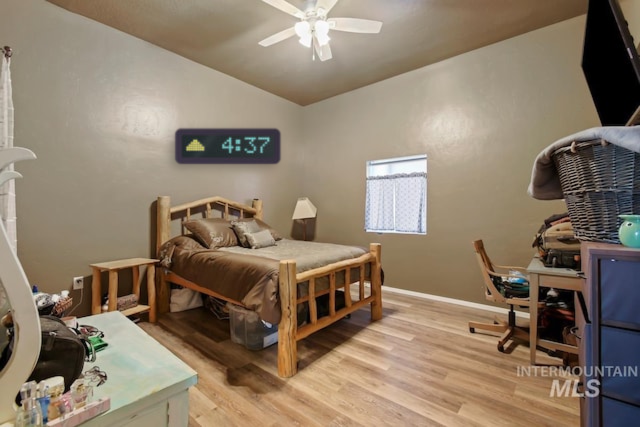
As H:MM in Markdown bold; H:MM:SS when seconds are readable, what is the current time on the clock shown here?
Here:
**4:37**
